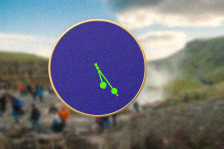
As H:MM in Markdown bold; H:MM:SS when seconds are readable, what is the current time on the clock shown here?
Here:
**5:24**
